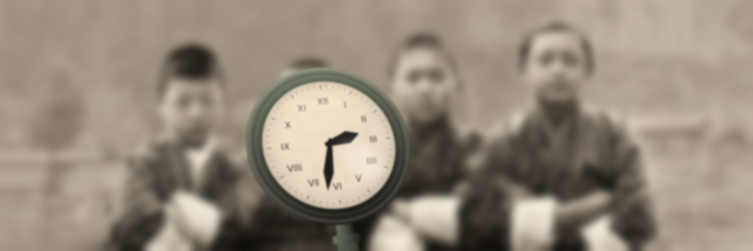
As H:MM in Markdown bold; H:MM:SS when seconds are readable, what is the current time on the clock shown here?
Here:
**2:32**
